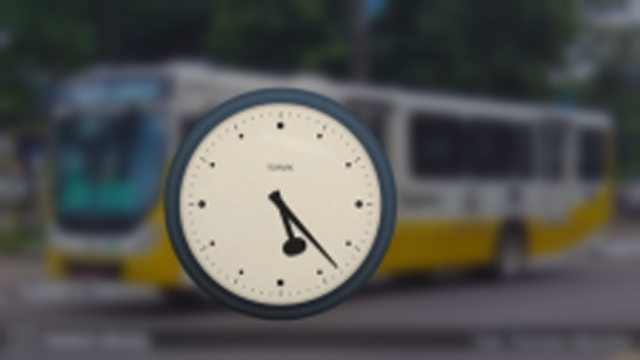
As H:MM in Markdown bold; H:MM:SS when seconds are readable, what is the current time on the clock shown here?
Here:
**5:23**
